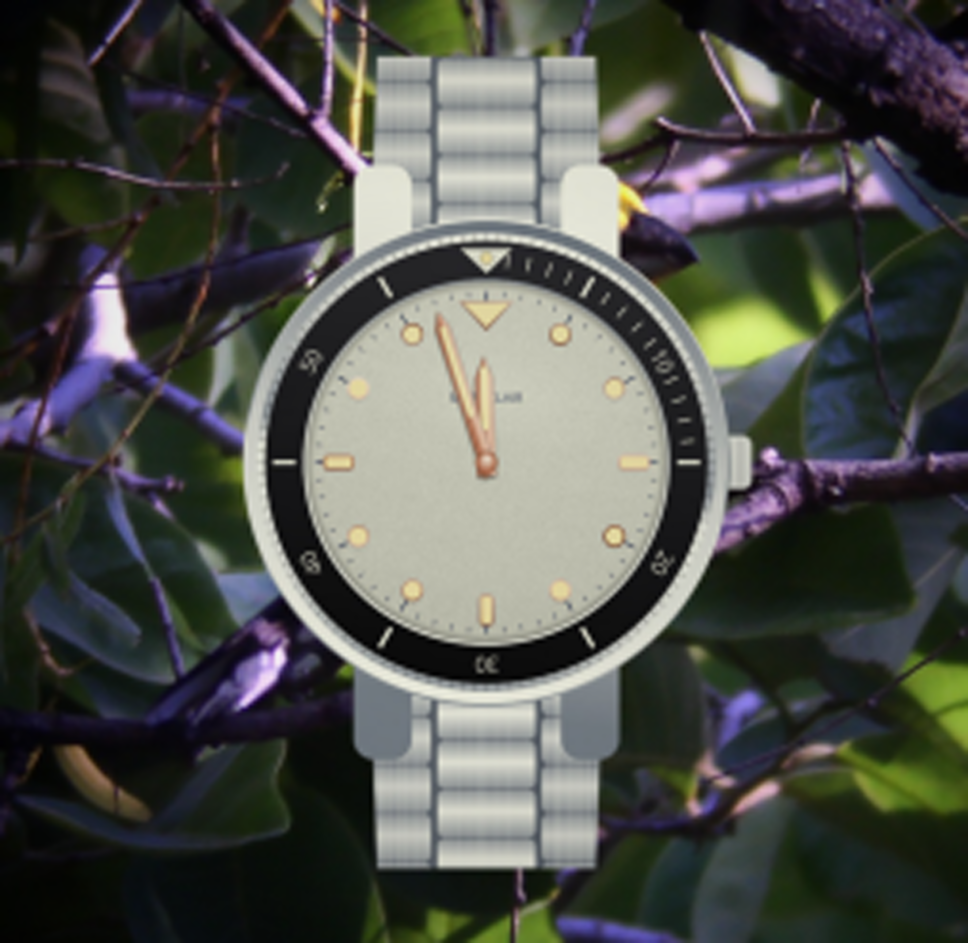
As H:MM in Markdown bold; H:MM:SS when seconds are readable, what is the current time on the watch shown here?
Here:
**11:57**
